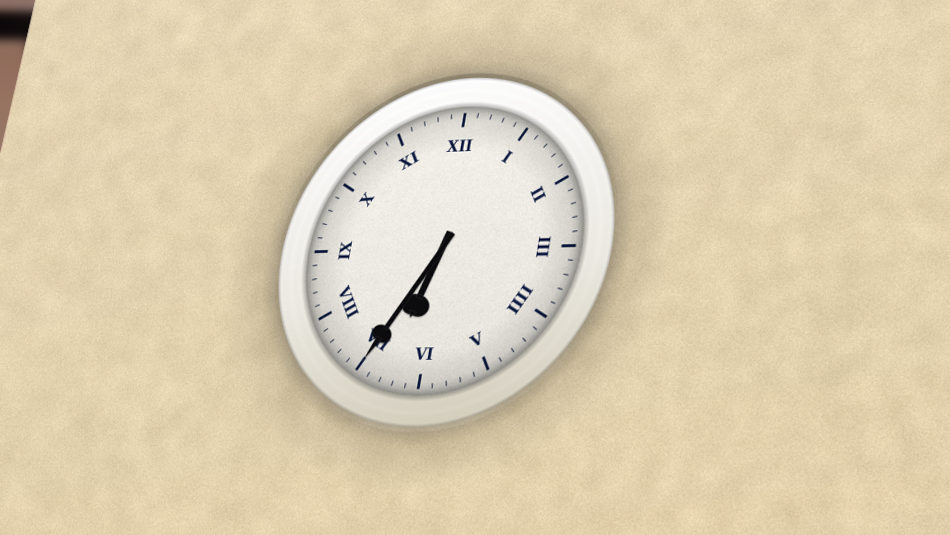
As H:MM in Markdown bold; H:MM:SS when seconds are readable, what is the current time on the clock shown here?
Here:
**6:35**
